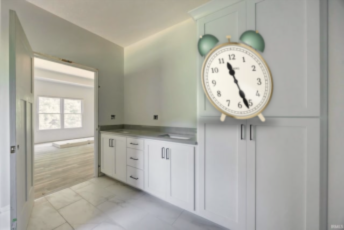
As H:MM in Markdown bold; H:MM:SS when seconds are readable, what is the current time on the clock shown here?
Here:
**11:27**
